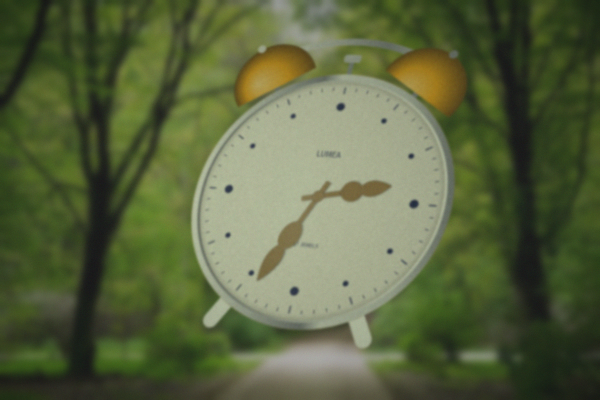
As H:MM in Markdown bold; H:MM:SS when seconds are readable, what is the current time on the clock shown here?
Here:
**2:34**
